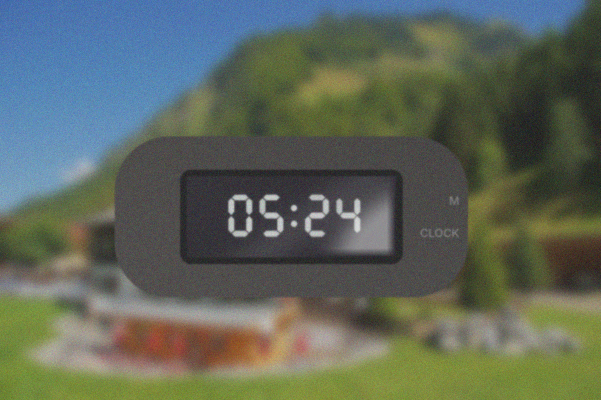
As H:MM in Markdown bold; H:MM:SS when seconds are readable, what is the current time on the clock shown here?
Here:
**5:24**
